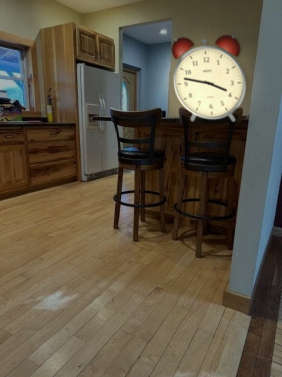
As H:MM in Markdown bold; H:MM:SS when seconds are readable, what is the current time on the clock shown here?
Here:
**3:47**
